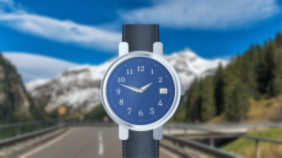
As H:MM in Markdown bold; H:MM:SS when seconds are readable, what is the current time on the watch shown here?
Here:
**1:48**
